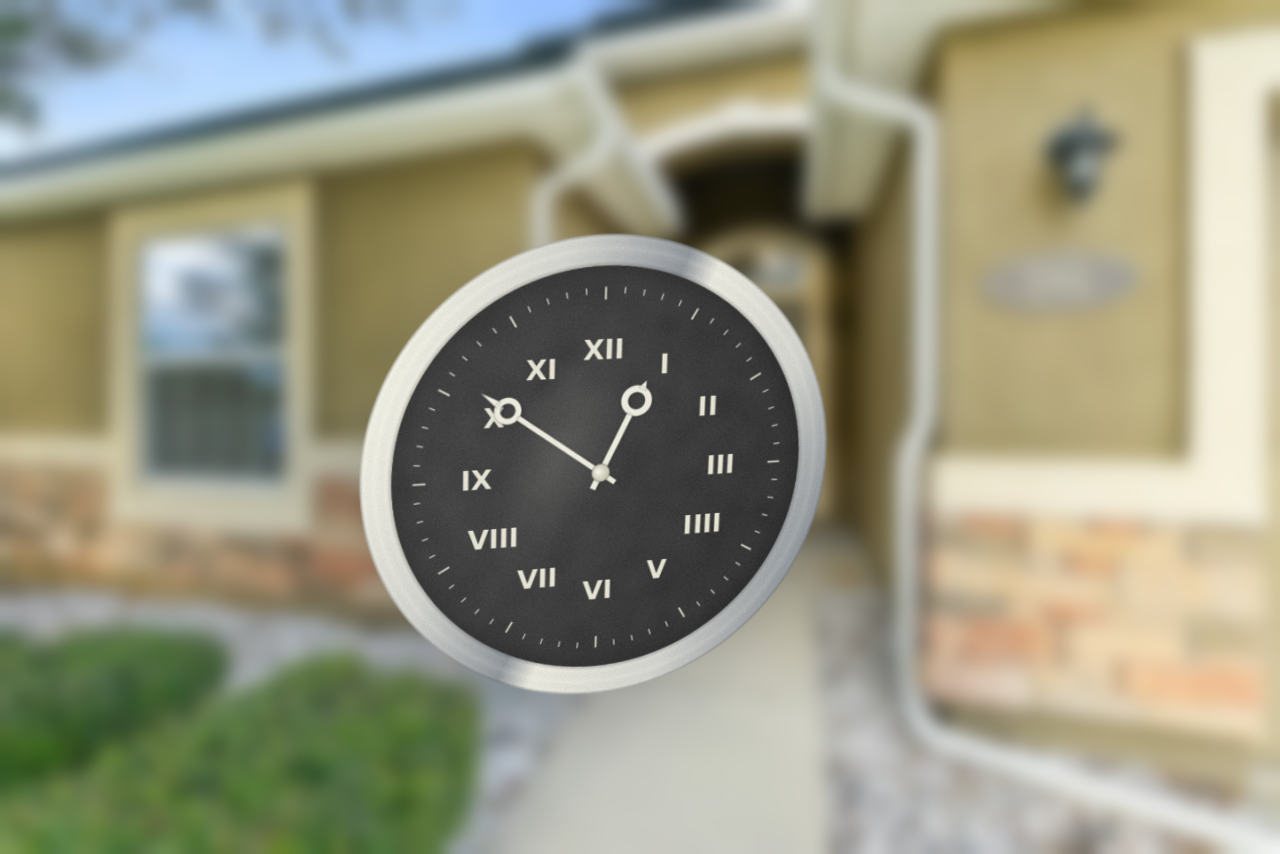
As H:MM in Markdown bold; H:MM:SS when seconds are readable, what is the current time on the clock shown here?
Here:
**12:51**
